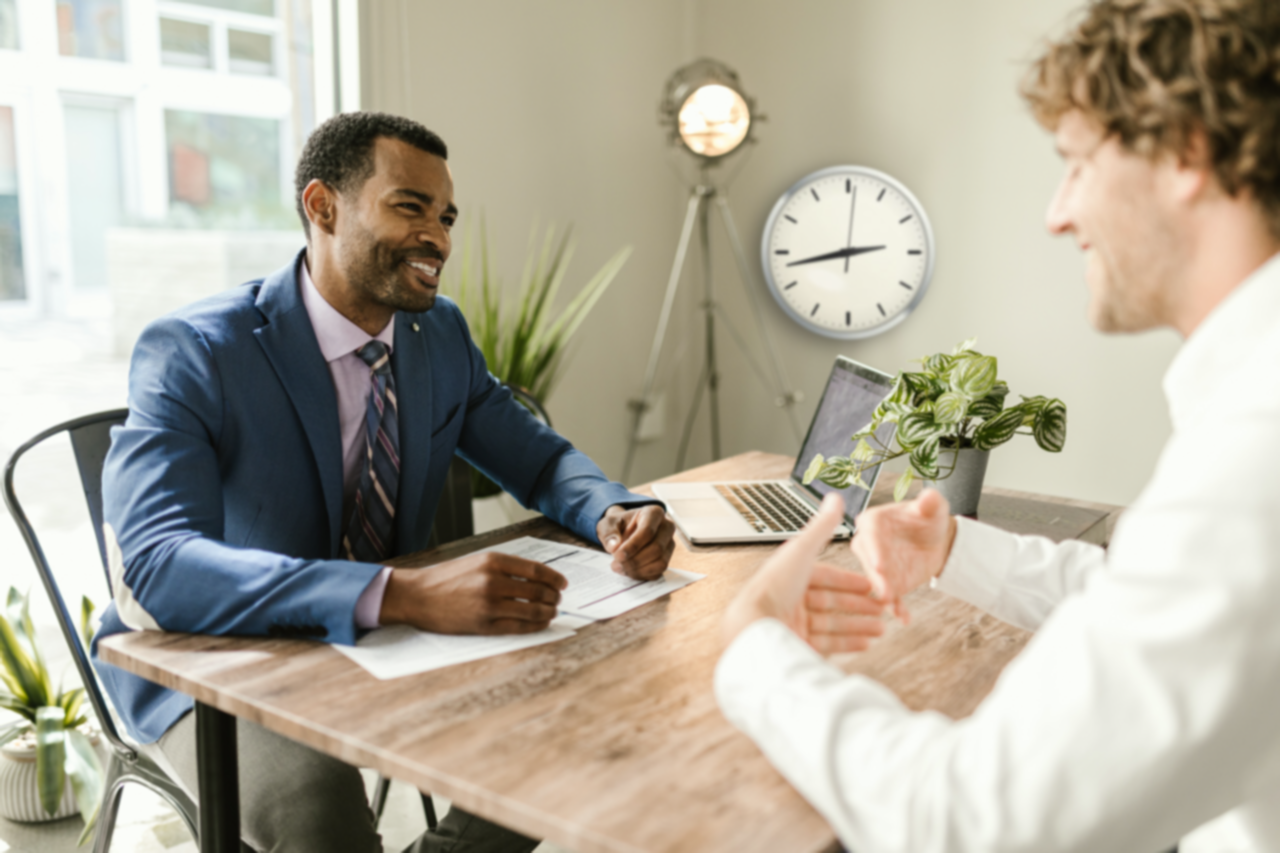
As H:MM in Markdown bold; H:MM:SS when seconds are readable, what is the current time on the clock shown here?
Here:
**2:43:01**
